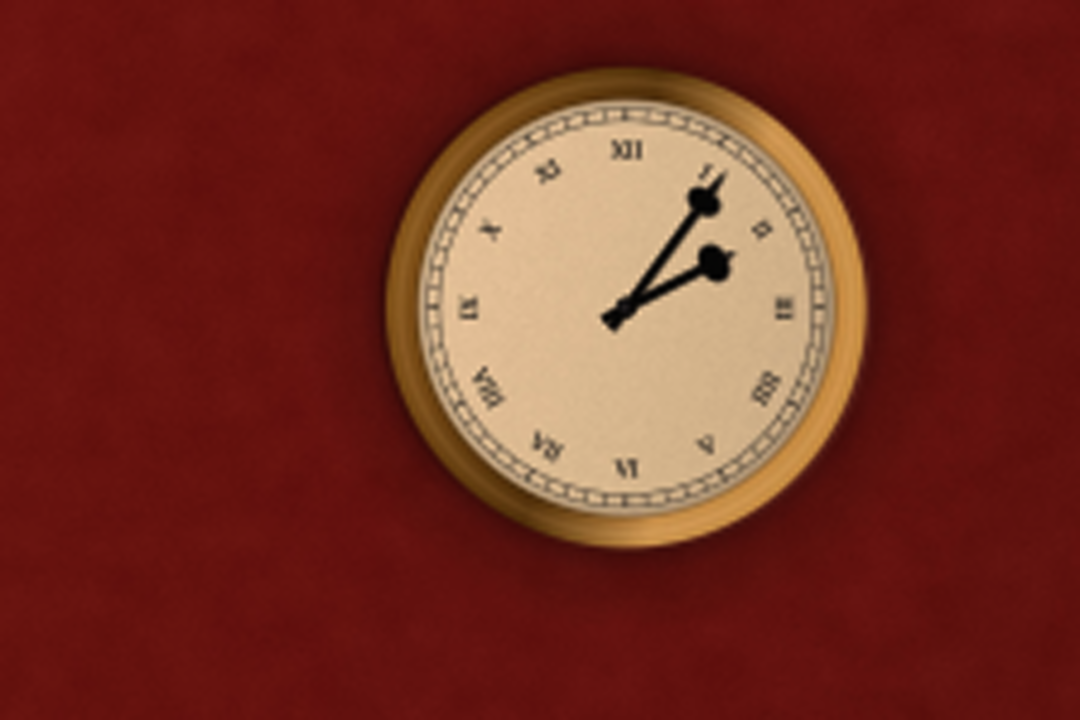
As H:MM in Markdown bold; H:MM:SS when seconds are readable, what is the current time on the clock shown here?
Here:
**2:06**
